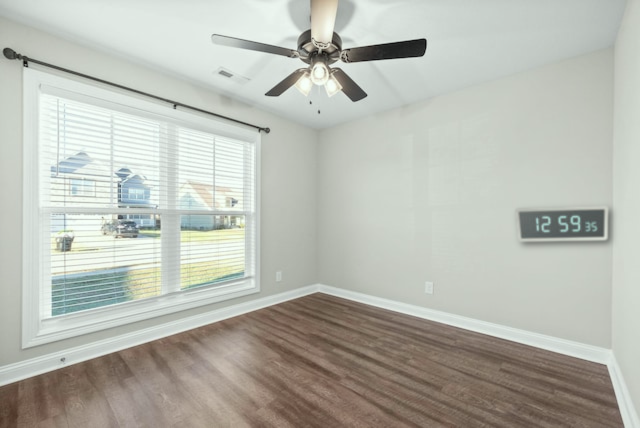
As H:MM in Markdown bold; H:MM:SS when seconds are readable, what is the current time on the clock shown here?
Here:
**12:59**
